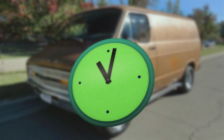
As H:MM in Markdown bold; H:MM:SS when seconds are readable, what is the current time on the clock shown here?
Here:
**11:02**
